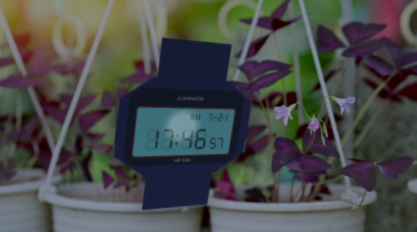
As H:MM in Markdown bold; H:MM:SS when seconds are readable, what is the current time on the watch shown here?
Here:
**17:46:57**
